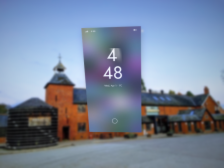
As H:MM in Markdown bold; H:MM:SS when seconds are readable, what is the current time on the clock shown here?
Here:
**4:48**
